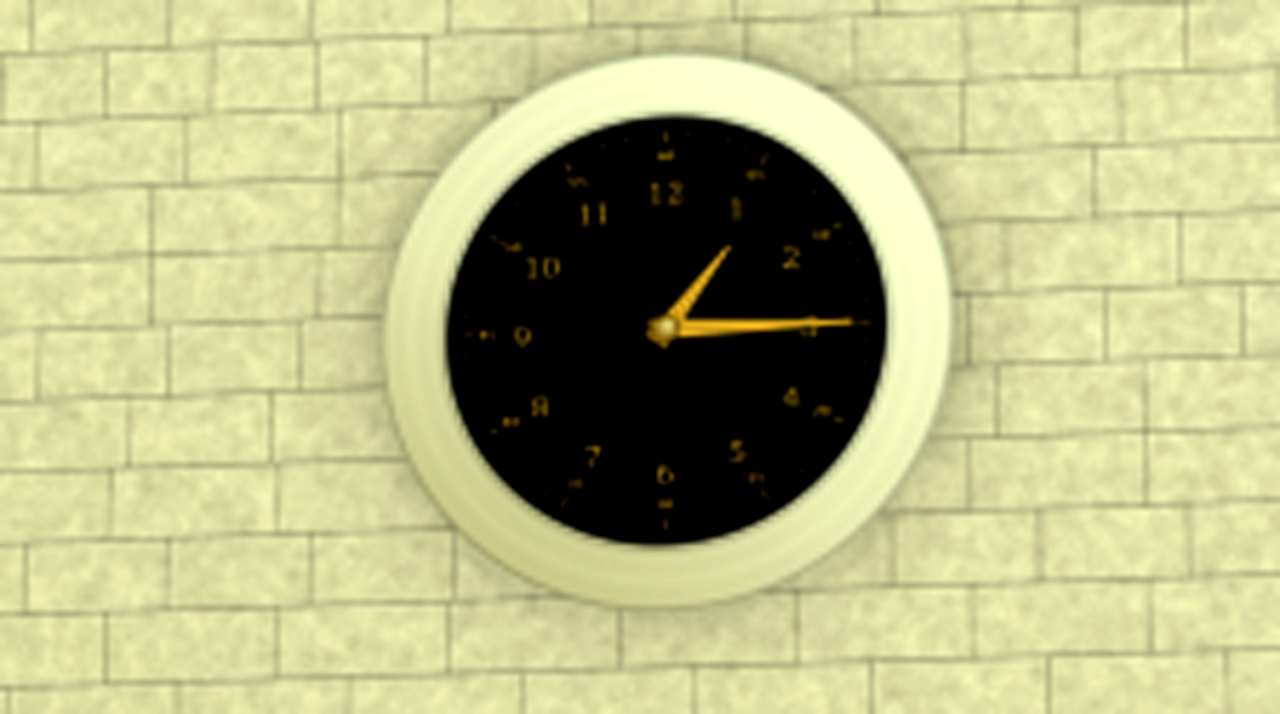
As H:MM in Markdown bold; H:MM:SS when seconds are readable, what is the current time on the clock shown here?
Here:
**1:15**
